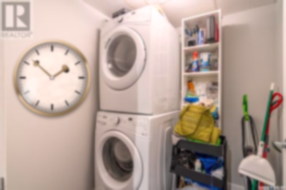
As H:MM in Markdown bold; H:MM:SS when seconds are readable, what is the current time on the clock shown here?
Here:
**1:52**
